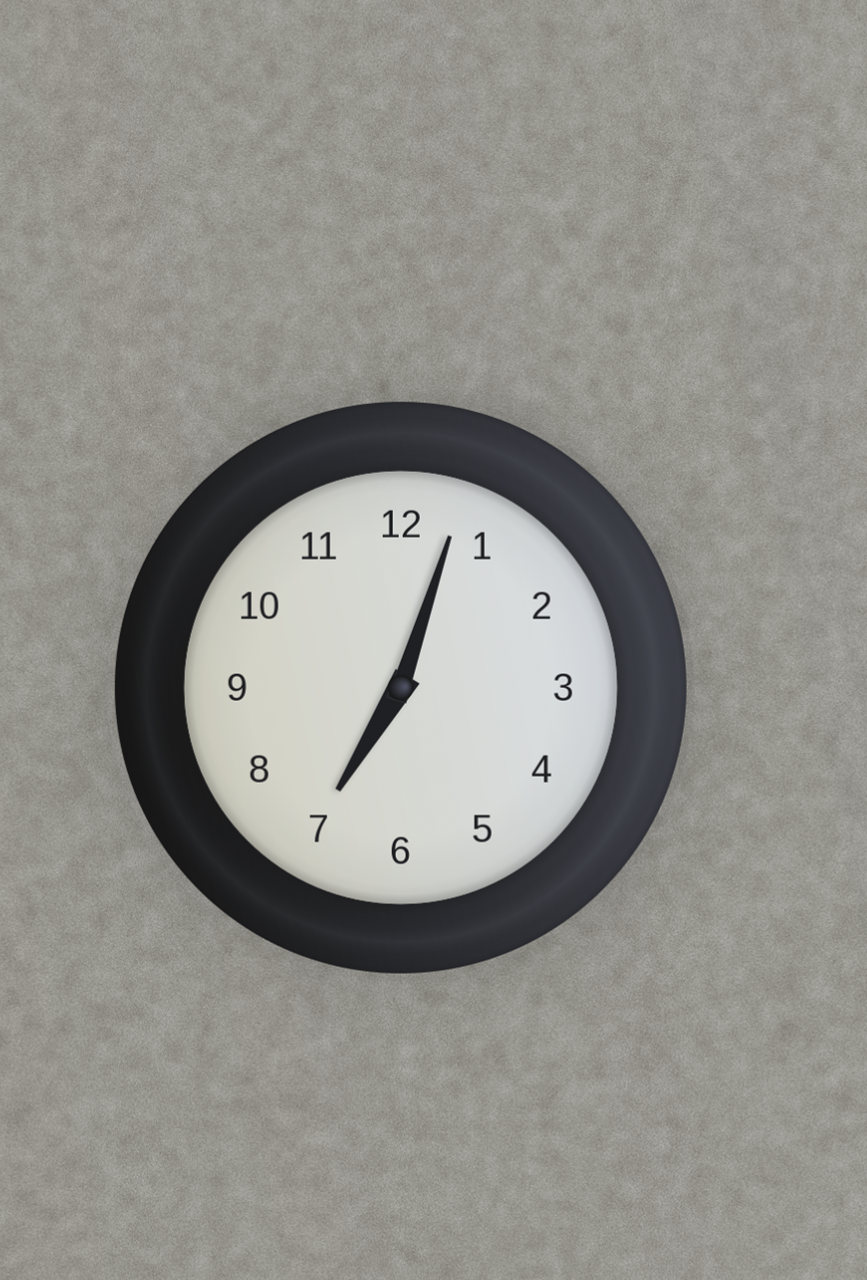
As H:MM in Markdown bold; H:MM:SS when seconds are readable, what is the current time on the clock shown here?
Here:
**7:03**
